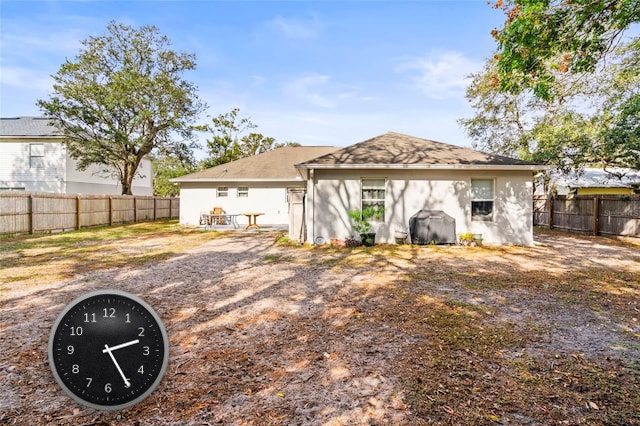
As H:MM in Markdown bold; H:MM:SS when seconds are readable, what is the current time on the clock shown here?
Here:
**2:25**
